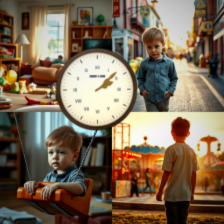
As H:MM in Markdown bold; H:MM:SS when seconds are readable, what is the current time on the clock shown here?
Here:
**2:08**
